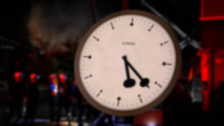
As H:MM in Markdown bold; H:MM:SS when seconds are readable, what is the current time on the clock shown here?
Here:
**5:22**
